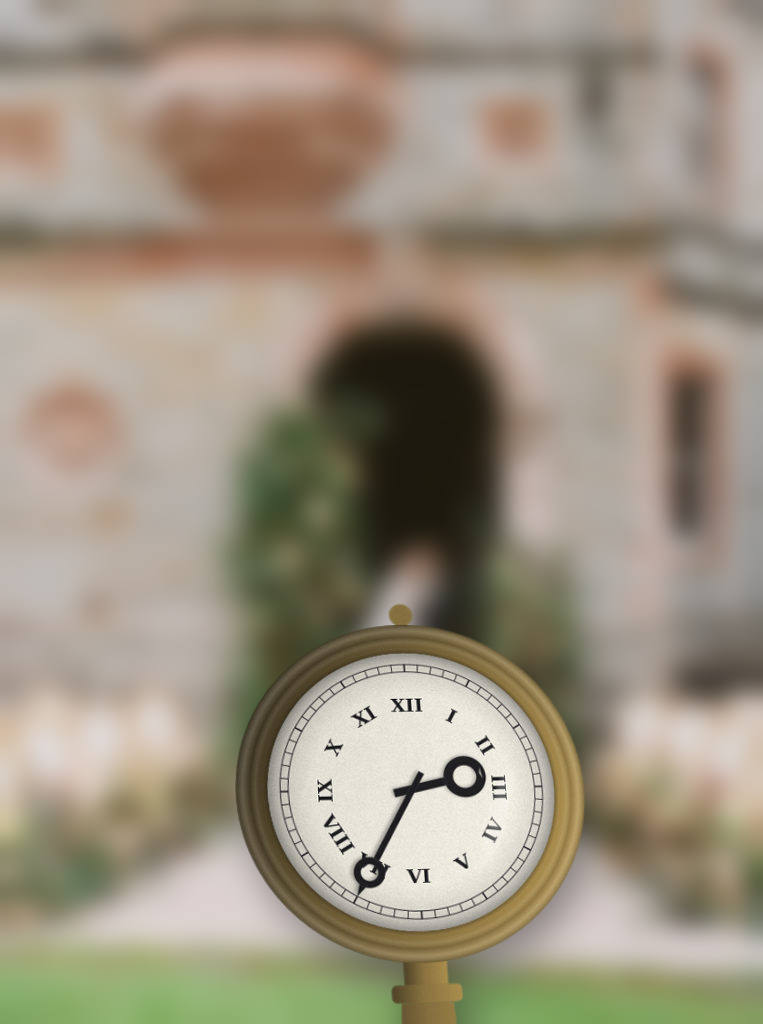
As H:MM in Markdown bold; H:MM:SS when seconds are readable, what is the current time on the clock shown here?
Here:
**2:35**
